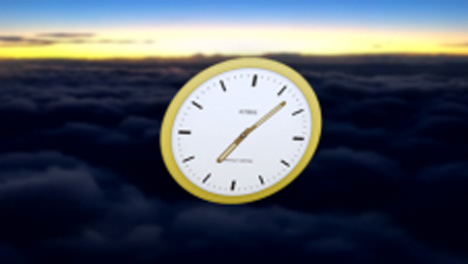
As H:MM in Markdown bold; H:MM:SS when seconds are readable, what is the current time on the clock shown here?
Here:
**7:07**
